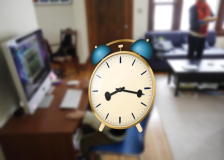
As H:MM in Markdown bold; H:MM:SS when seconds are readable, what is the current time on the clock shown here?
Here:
**8:17**
